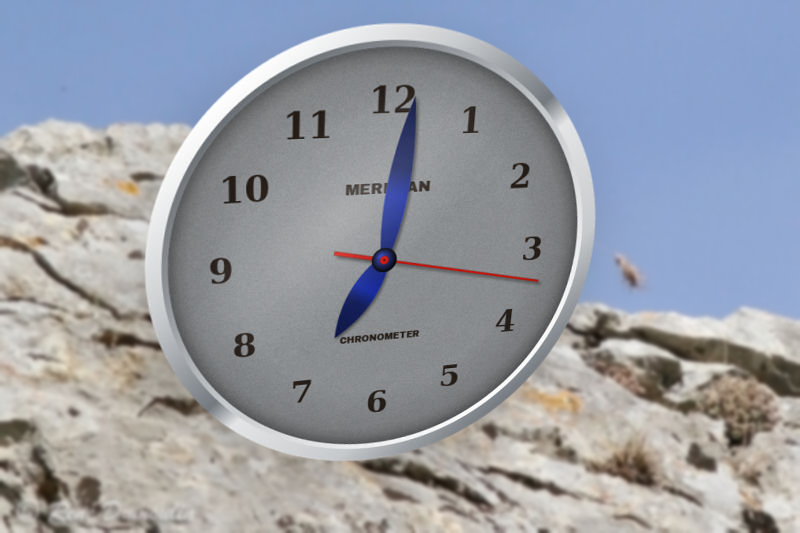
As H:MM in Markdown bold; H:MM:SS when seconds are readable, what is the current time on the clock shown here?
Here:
**7:01:17**
